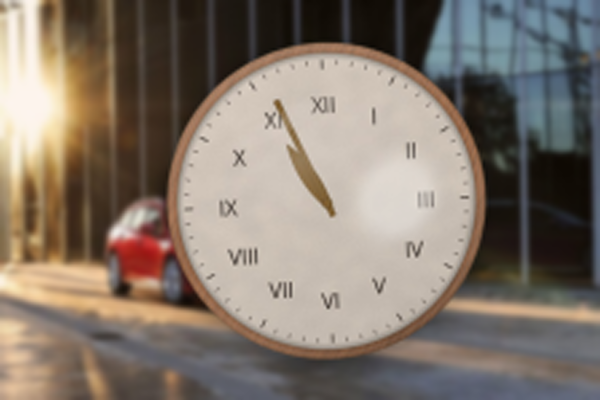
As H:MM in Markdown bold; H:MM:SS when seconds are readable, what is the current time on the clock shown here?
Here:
**10:56**
